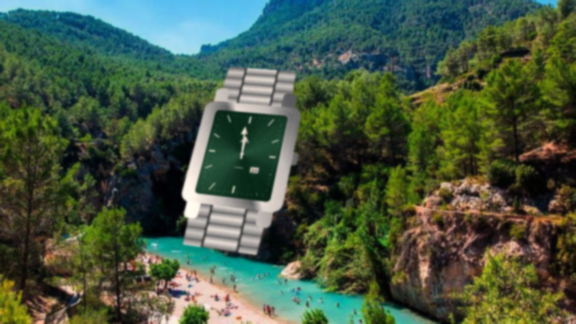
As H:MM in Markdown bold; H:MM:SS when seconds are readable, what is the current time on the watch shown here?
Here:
**11:59**
